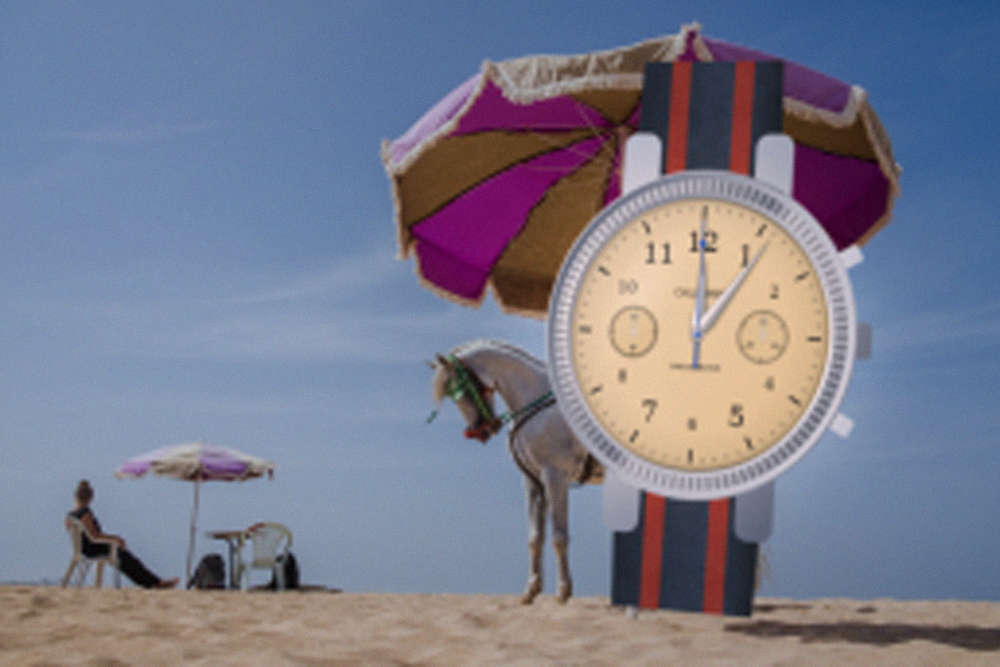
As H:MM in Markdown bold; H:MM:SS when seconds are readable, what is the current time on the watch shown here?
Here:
**12:06**
